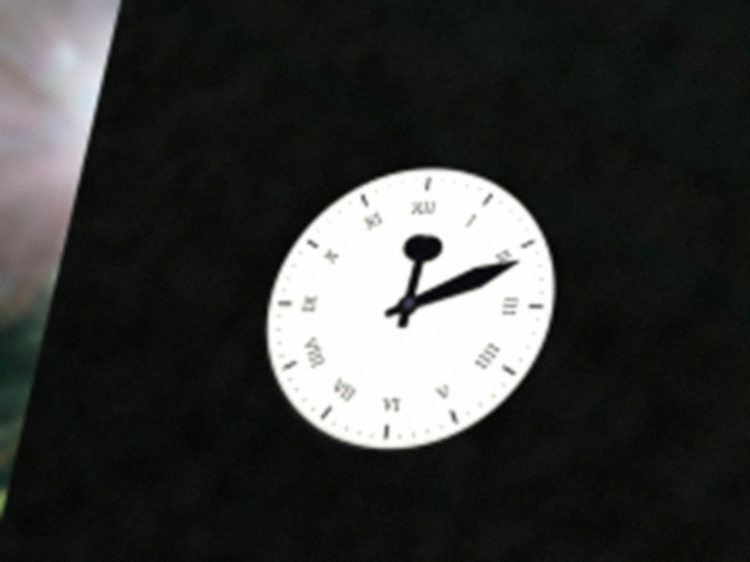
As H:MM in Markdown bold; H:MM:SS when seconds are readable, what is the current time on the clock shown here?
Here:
**12:11**
